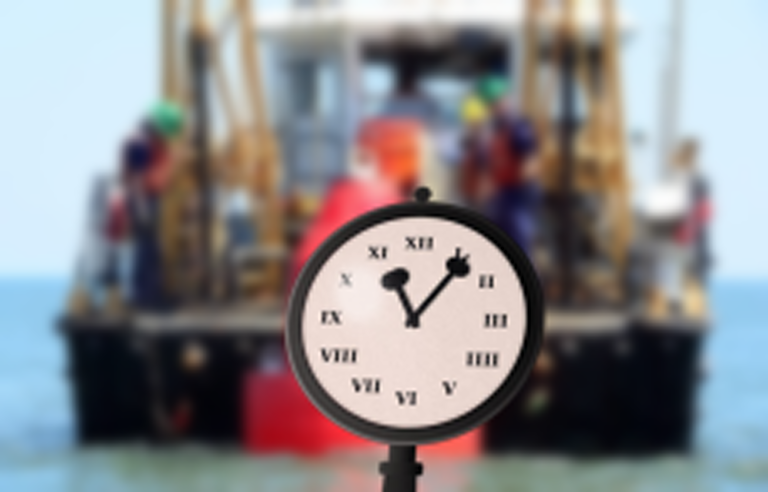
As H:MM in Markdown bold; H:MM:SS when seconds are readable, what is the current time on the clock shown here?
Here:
**11:06**
